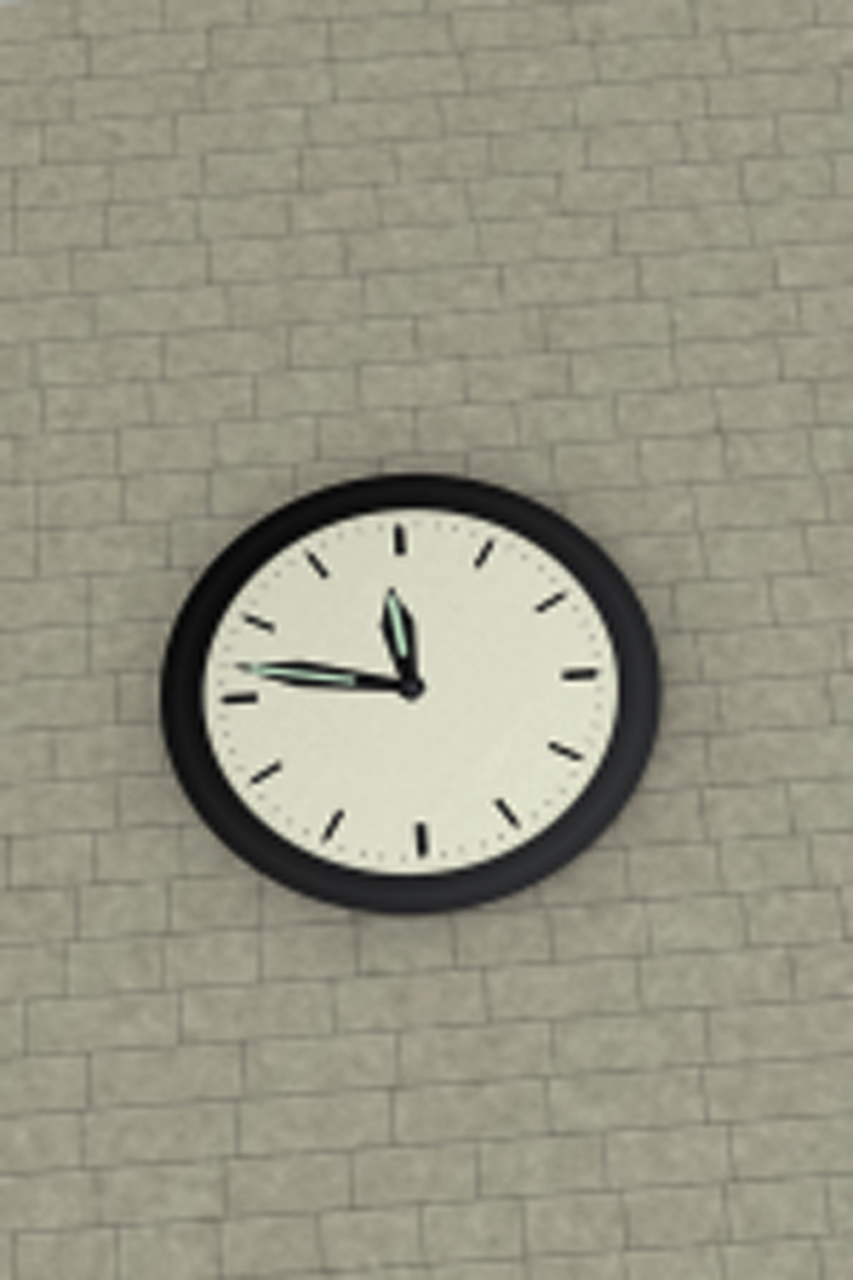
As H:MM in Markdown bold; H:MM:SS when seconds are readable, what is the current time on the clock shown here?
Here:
**11:47**
